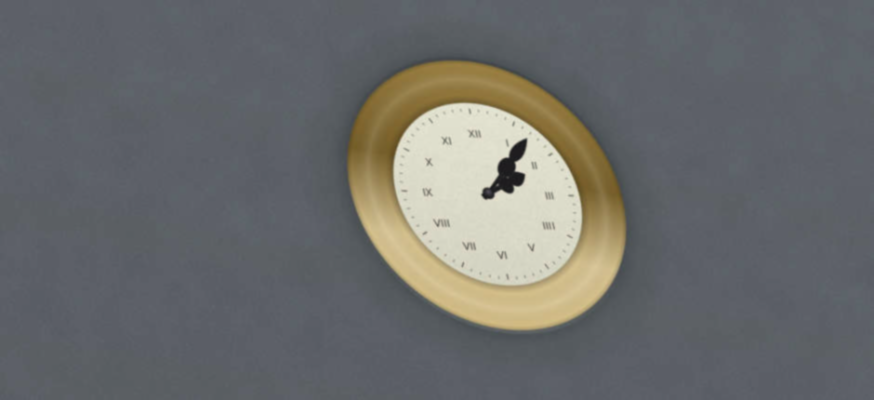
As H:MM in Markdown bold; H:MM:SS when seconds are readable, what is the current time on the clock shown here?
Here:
**2:07**
